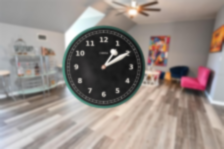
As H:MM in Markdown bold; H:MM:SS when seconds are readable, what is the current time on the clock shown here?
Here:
**1:10**
